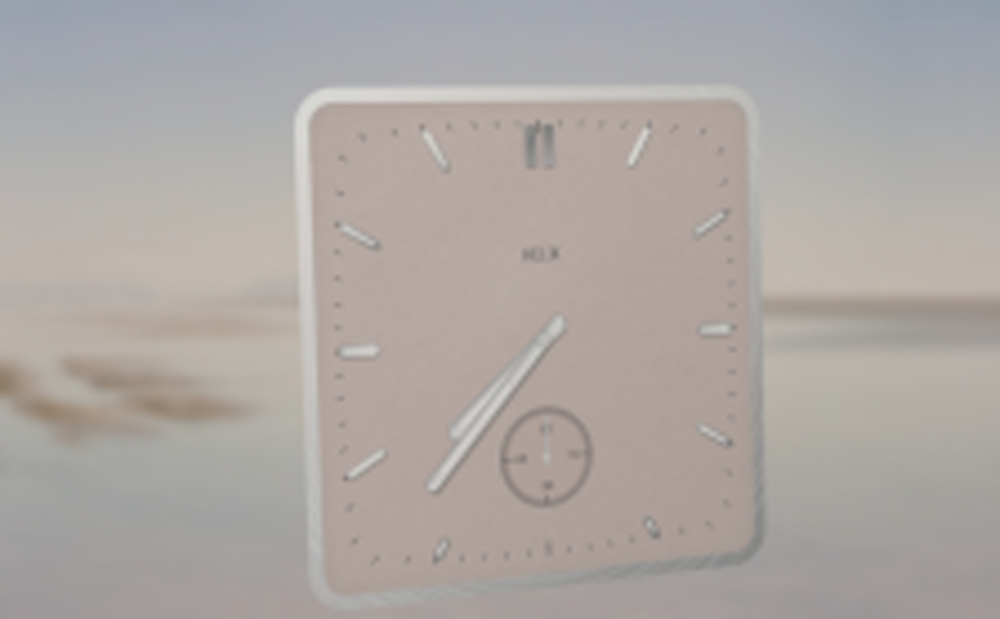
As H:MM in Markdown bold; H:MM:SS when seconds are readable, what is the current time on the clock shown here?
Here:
**7:37**
